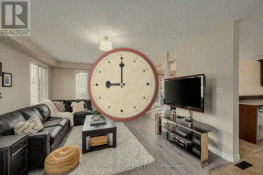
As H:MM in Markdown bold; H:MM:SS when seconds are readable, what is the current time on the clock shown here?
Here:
**9:00**
